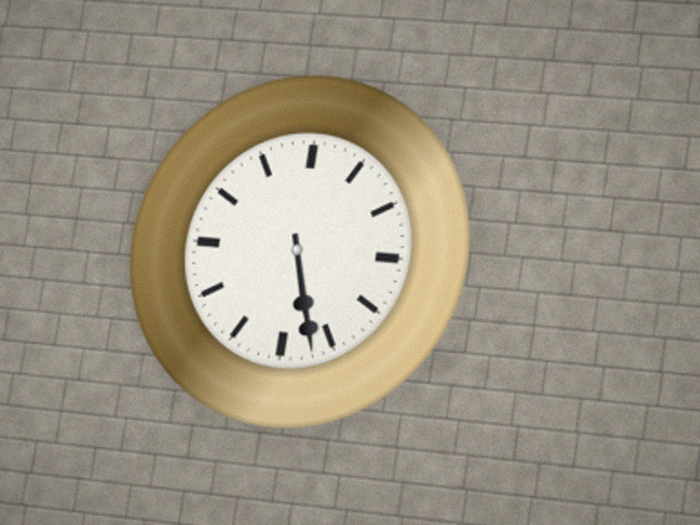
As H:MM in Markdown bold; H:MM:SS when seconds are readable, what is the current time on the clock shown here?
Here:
**5:27**
